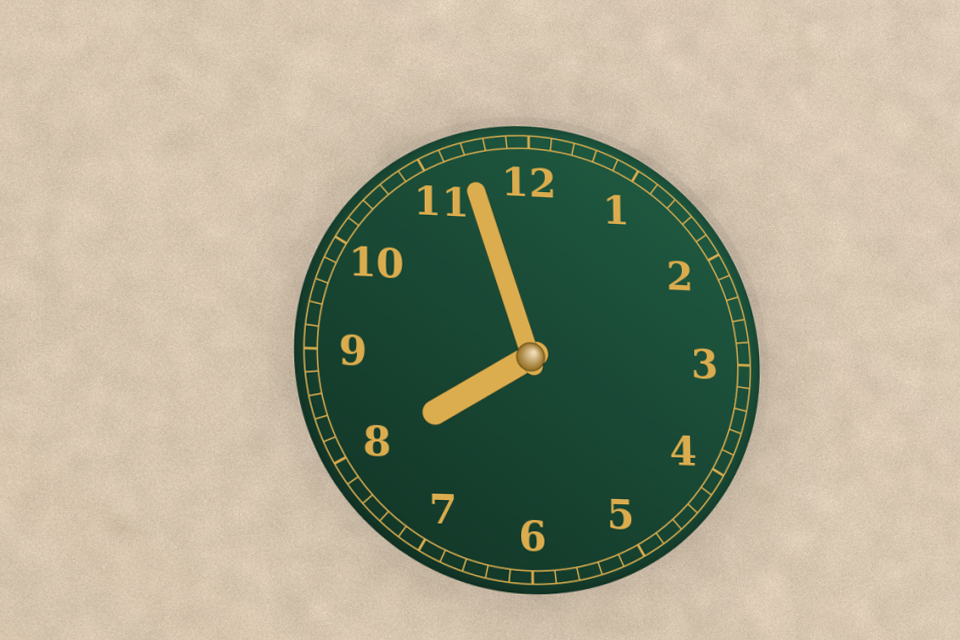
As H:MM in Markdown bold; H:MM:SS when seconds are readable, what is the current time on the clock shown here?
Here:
**7:57**
